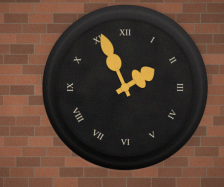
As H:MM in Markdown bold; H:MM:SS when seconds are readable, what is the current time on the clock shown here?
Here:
**1:56**
